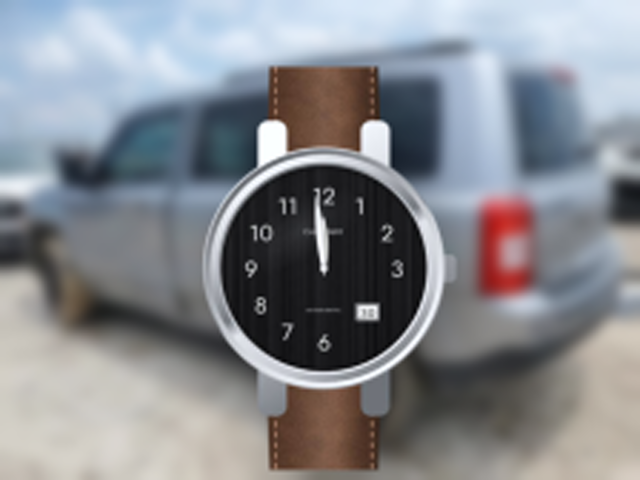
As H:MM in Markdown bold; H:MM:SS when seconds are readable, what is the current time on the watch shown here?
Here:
**11:59**
